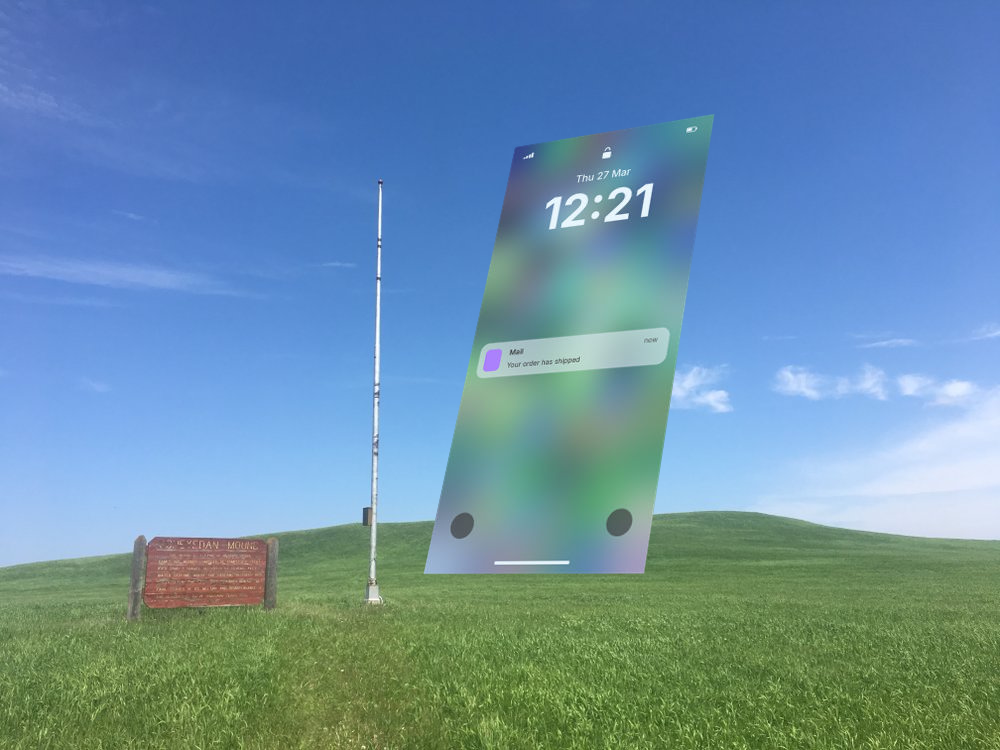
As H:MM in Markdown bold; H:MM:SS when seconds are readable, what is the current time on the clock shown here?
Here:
**12:21**
